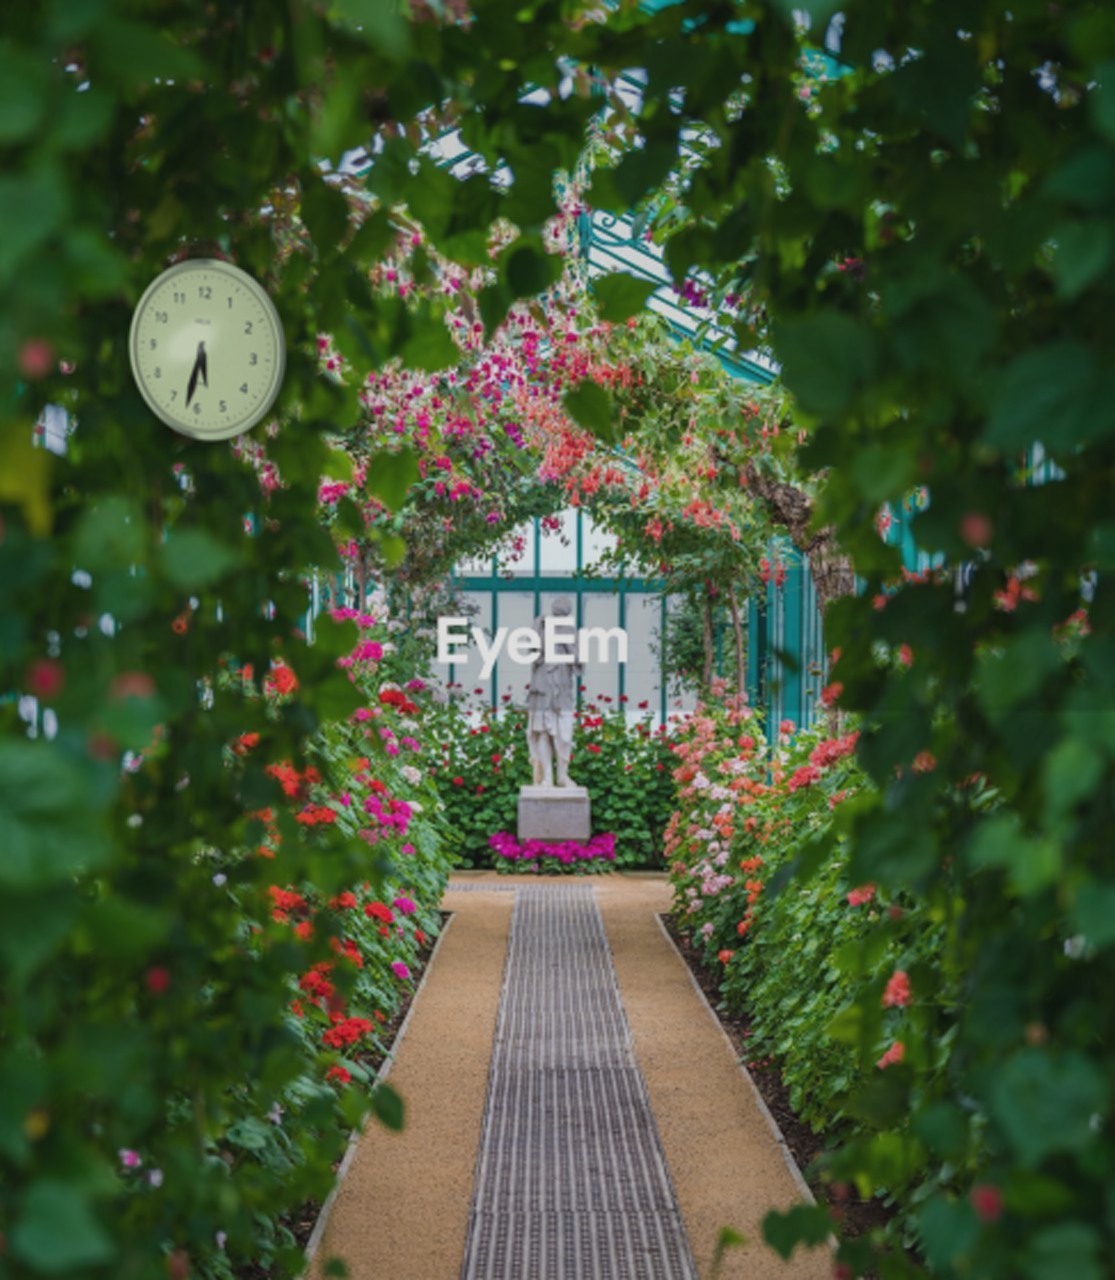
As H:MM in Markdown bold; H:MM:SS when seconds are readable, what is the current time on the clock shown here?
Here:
**5:32**
